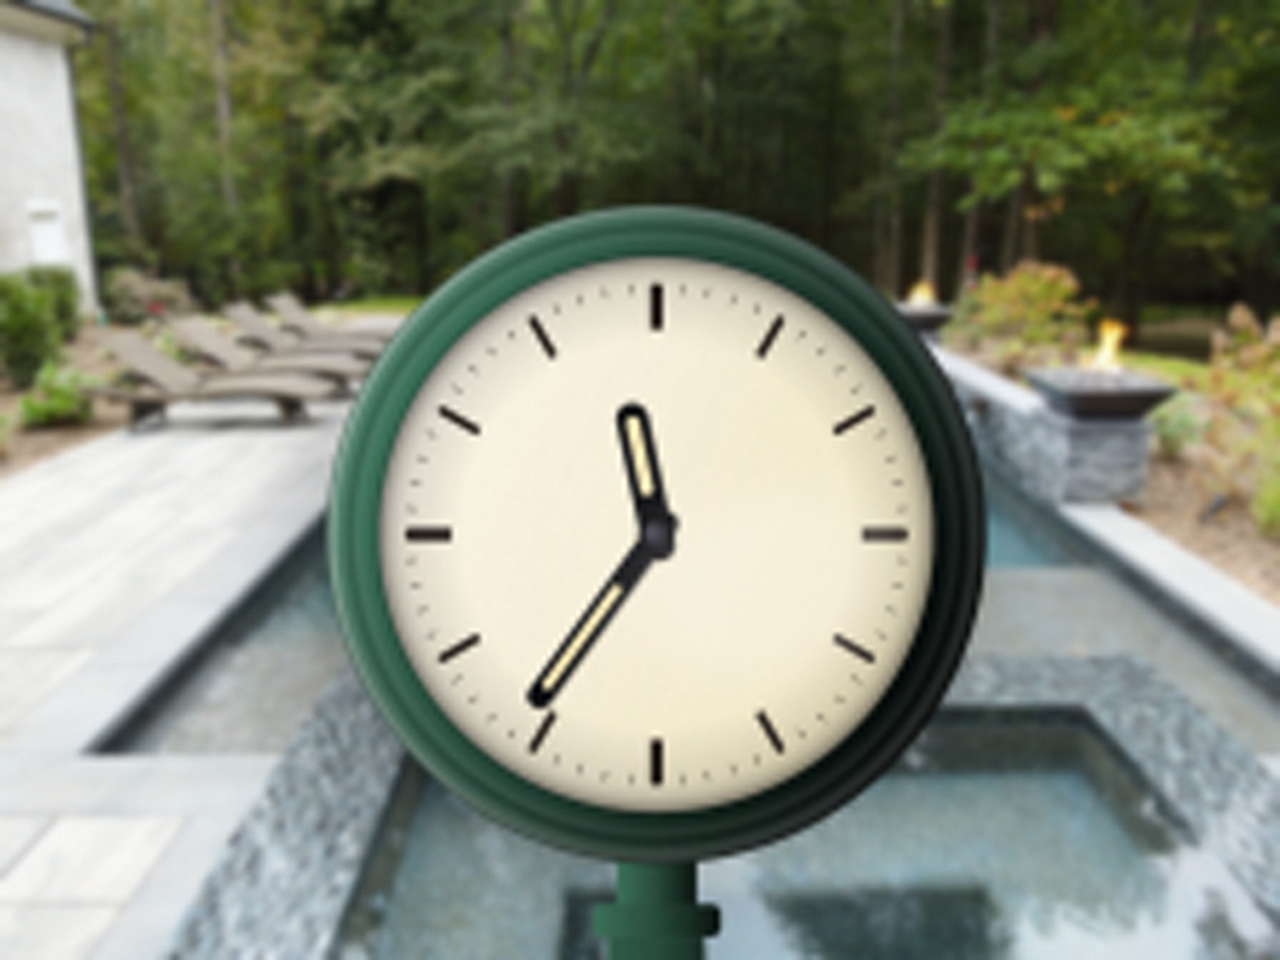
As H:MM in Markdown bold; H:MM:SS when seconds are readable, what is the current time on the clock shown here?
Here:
**11:36**
